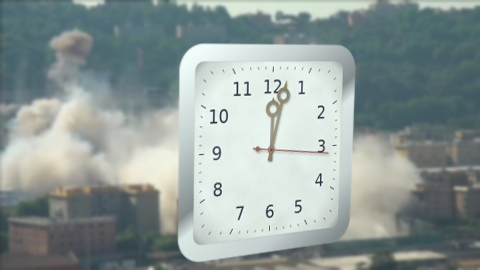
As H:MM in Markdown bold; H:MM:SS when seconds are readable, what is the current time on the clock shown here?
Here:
**12:02:16**
